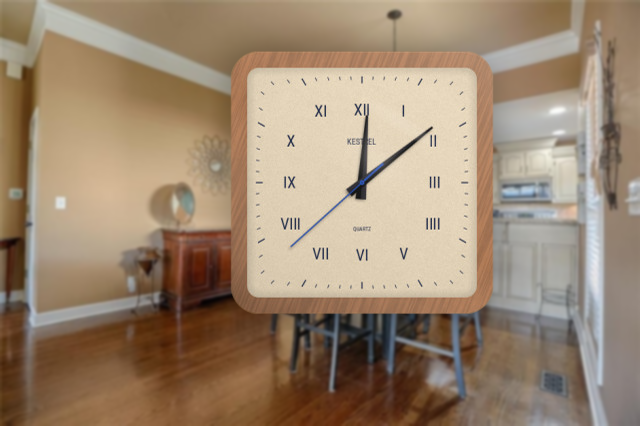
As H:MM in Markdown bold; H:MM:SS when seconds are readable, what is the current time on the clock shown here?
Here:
**12:08:38**
